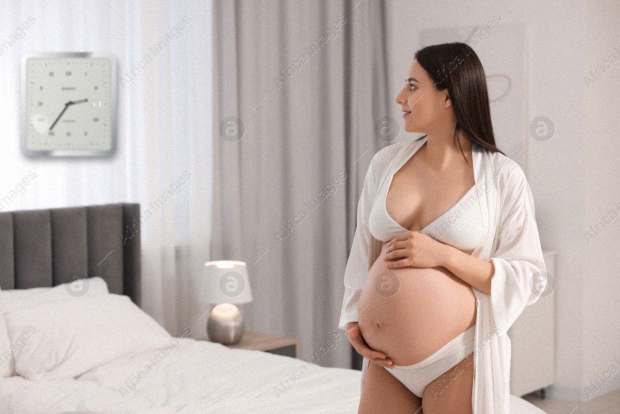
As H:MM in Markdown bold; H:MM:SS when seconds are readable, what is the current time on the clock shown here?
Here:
**2:36**
